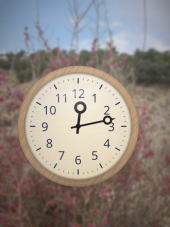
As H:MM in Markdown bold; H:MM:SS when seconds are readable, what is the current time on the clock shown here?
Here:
**12:13**
